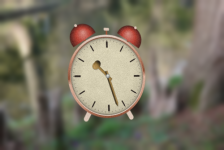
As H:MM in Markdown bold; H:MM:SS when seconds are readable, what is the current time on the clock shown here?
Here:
**10:27**
